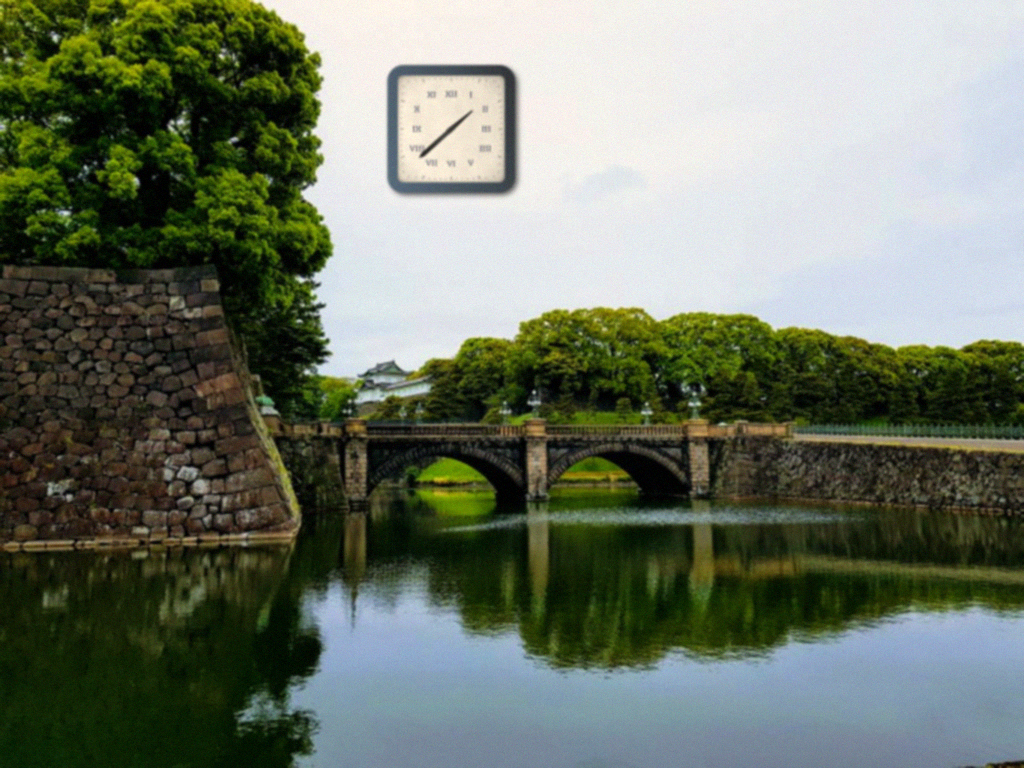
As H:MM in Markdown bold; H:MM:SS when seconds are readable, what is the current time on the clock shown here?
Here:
**1:38**
